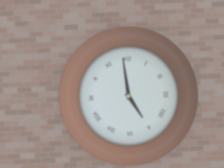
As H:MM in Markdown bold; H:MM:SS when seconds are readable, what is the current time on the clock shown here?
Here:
**4:59**
